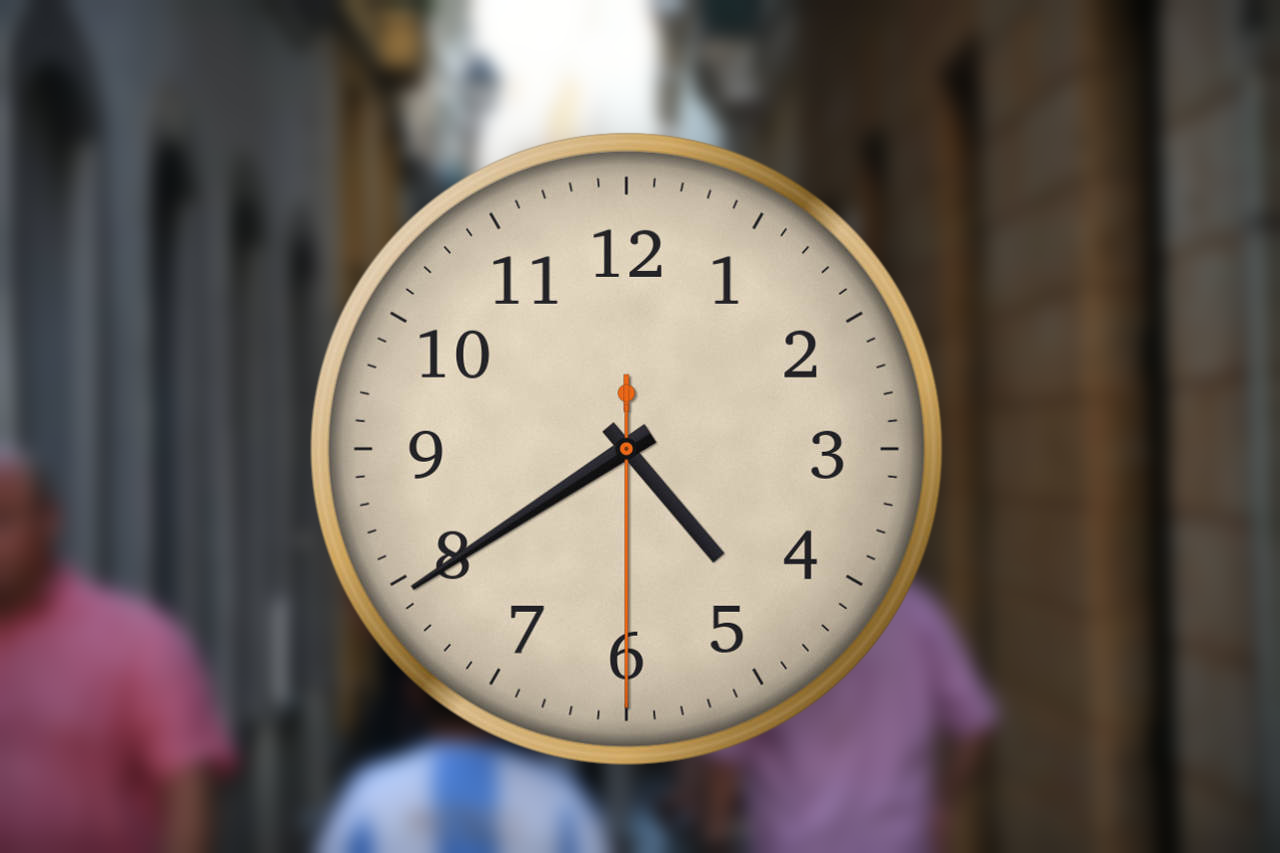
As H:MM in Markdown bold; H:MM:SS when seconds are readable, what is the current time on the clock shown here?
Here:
**4:39:30**
